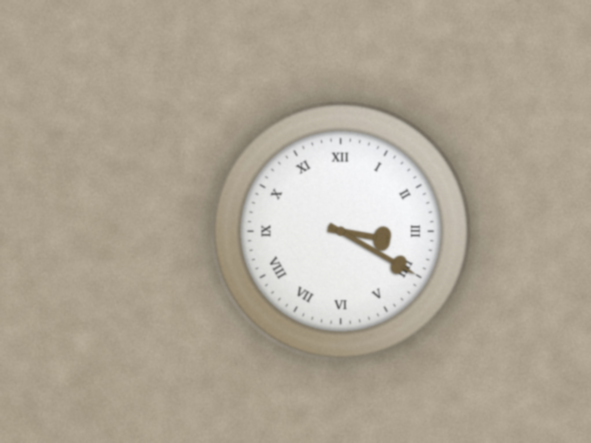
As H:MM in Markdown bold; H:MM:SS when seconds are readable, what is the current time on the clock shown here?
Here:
**3:20**
